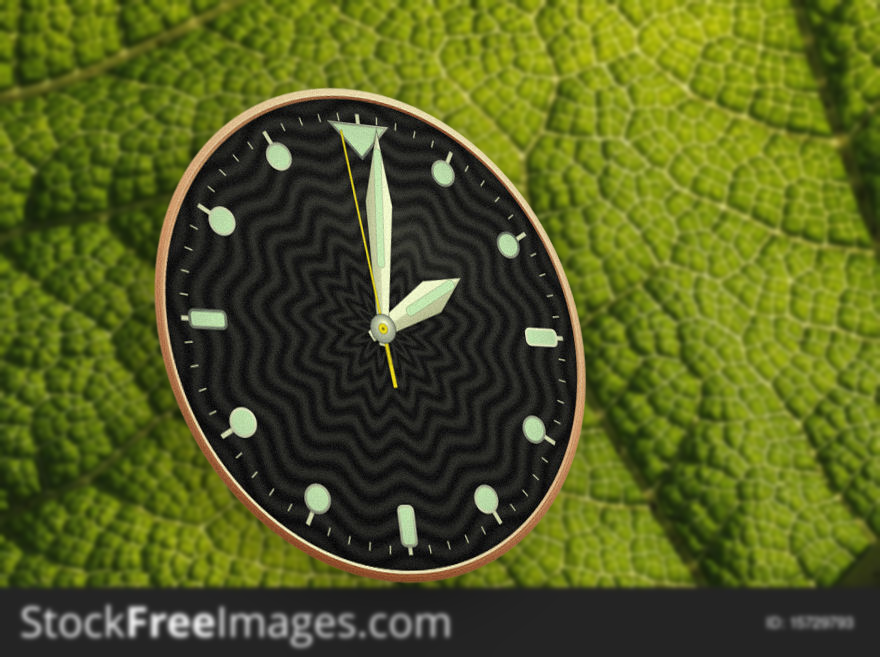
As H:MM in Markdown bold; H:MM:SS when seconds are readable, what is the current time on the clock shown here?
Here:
**2:00:59**
